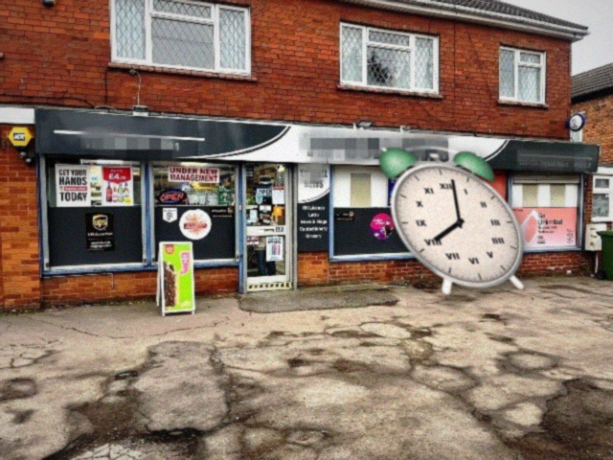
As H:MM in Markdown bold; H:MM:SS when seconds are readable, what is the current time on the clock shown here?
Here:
**8:02**
